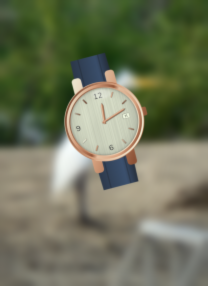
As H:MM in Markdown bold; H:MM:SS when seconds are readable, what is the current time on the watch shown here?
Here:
**12:12**
